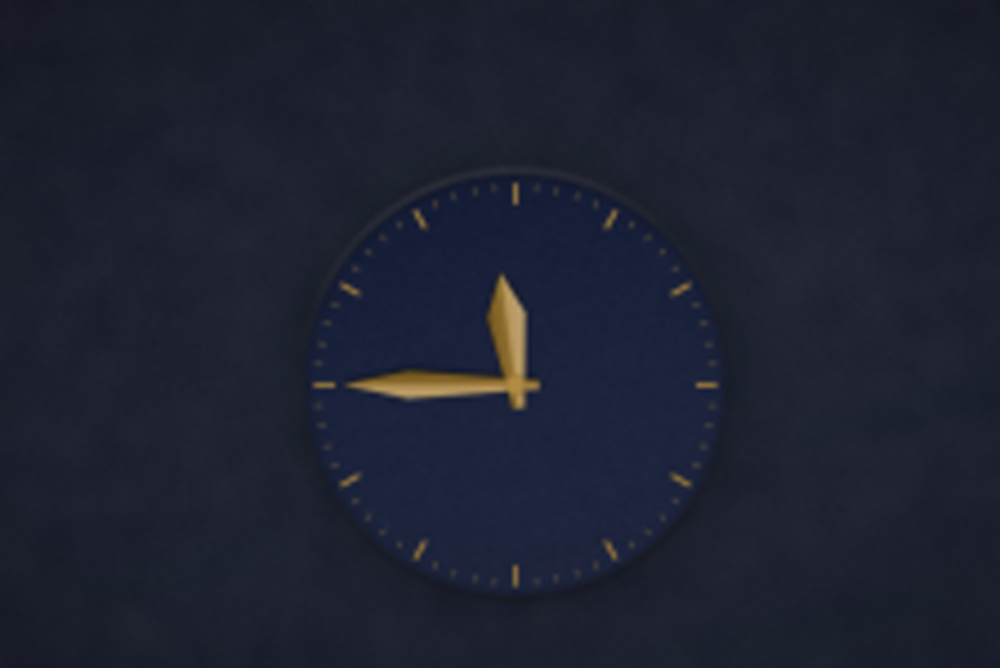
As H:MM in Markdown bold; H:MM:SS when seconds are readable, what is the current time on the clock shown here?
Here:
**11:45**
